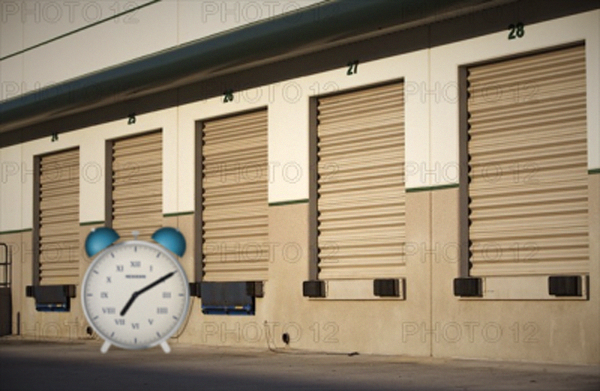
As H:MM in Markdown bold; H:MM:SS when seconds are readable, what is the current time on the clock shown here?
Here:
**7:10**
